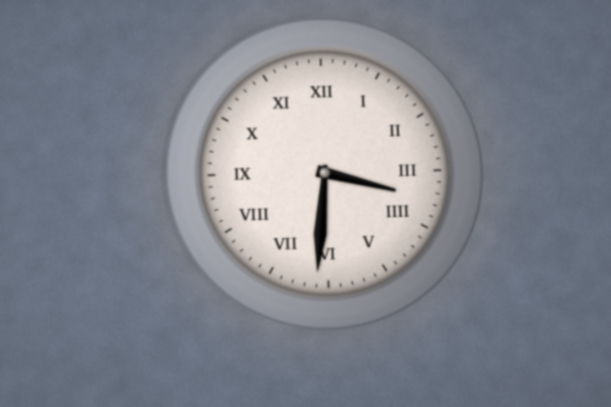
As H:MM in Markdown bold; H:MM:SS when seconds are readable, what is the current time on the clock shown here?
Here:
**3:31**
